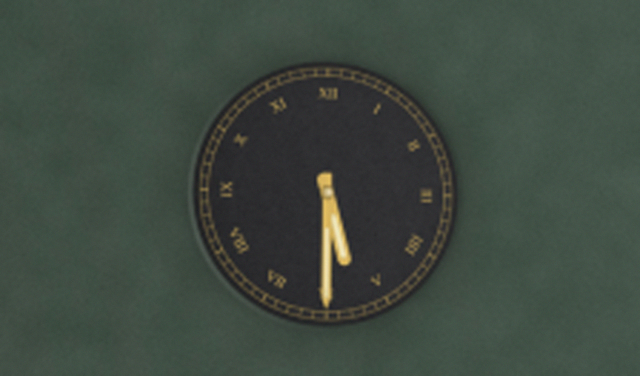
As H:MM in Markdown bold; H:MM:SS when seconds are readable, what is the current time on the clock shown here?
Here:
**5:30**
